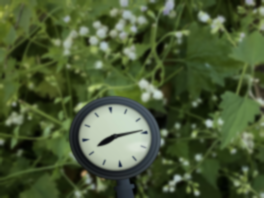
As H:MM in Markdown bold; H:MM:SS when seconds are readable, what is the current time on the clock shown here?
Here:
**8:14**
